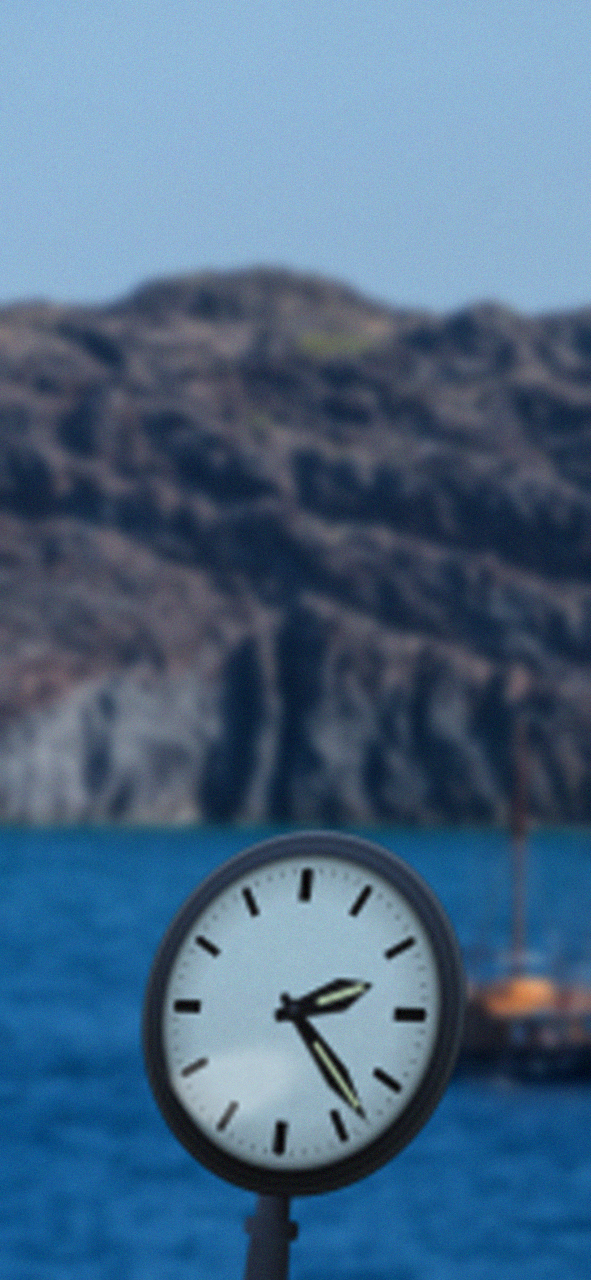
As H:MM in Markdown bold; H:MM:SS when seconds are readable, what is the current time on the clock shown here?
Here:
**2:23**
